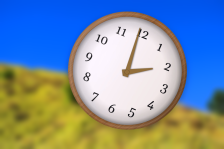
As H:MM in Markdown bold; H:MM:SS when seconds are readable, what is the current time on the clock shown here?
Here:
**1:59**
